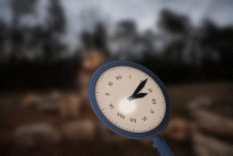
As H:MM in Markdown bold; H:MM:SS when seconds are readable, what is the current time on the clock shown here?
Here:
**3:11**
